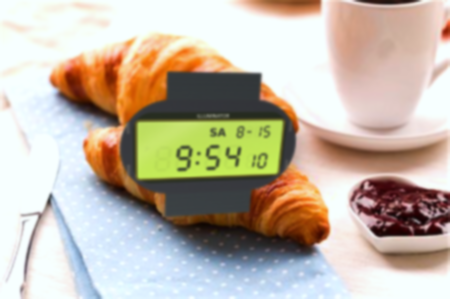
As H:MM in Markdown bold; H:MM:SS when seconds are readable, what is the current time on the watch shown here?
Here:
**9:54:10**
